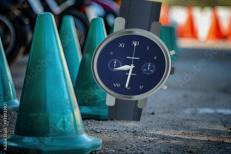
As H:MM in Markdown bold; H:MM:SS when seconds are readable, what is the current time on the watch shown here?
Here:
**8:31**
